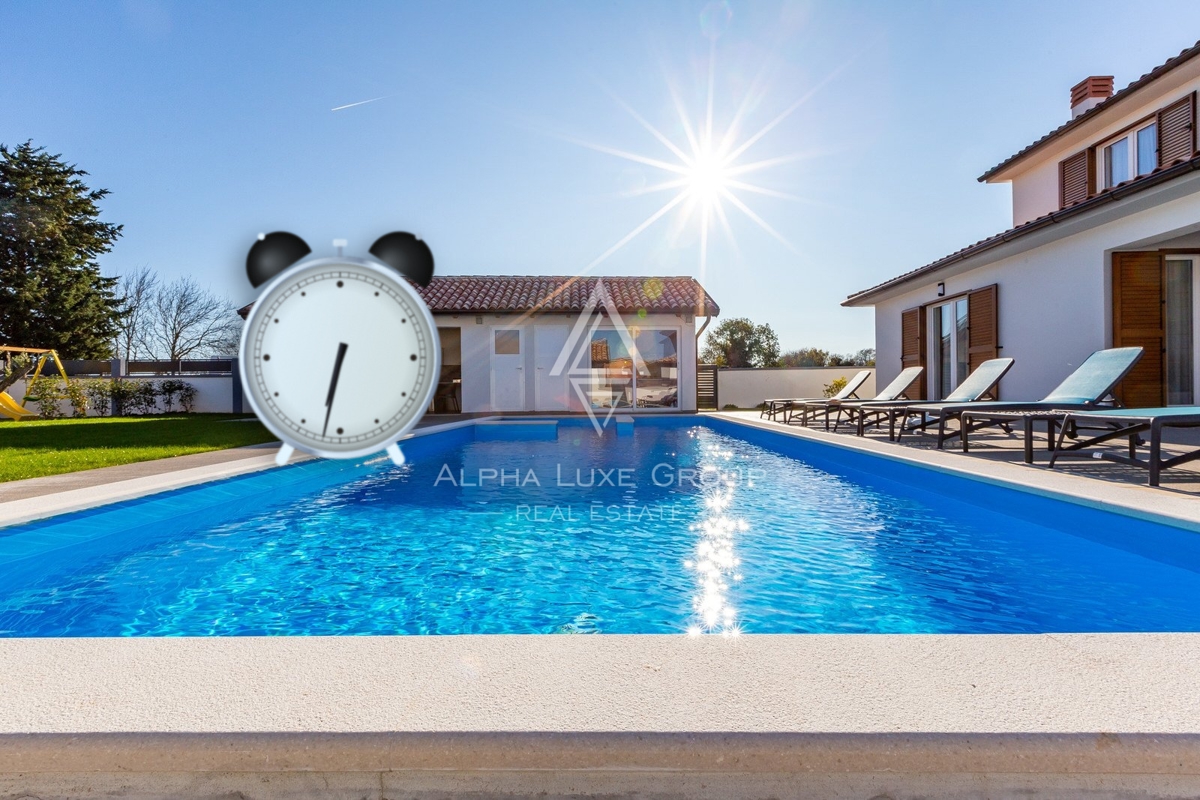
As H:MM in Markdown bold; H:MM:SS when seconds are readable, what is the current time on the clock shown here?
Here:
**6:32**
